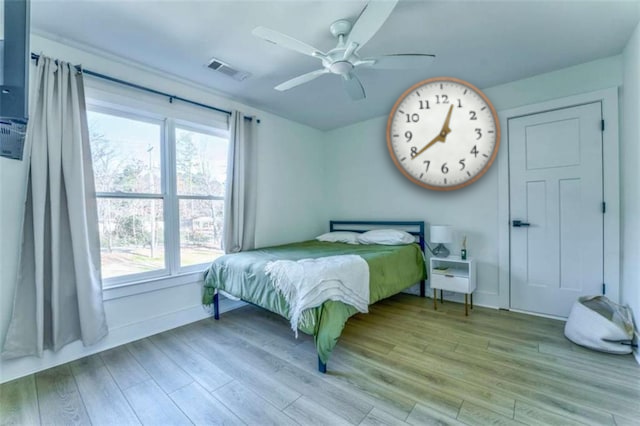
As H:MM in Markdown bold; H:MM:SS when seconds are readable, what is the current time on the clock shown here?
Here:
**12:39**
